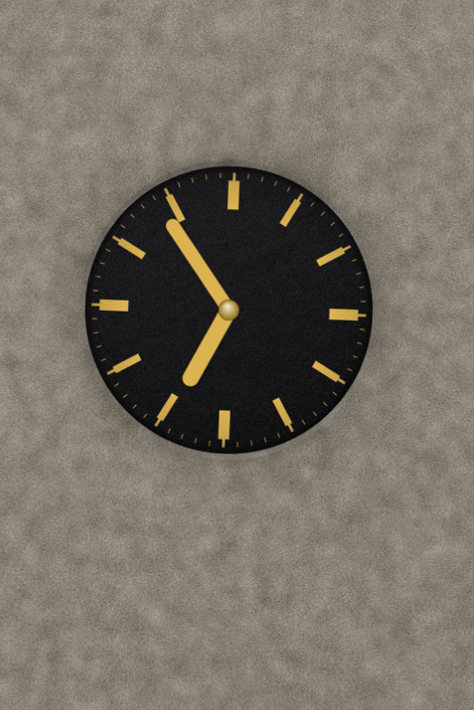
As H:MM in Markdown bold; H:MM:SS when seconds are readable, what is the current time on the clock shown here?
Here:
**6:54**
